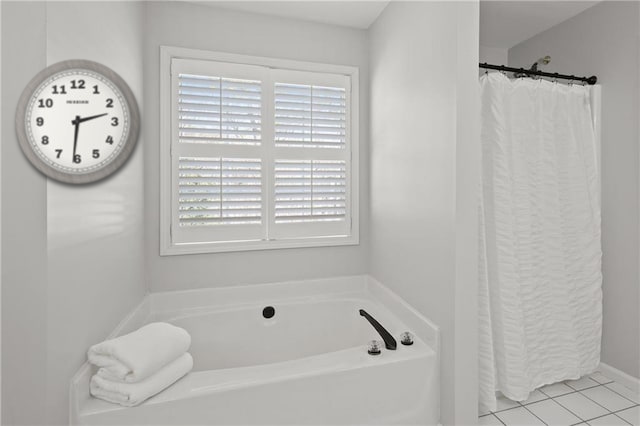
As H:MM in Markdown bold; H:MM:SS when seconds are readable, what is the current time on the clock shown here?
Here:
**2:31**
